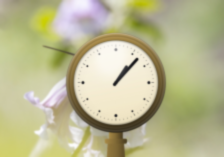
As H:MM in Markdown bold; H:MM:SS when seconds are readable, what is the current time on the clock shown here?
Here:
**1:07**
